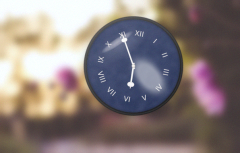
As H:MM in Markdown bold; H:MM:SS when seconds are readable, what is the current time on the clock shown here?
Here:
**5:55**
